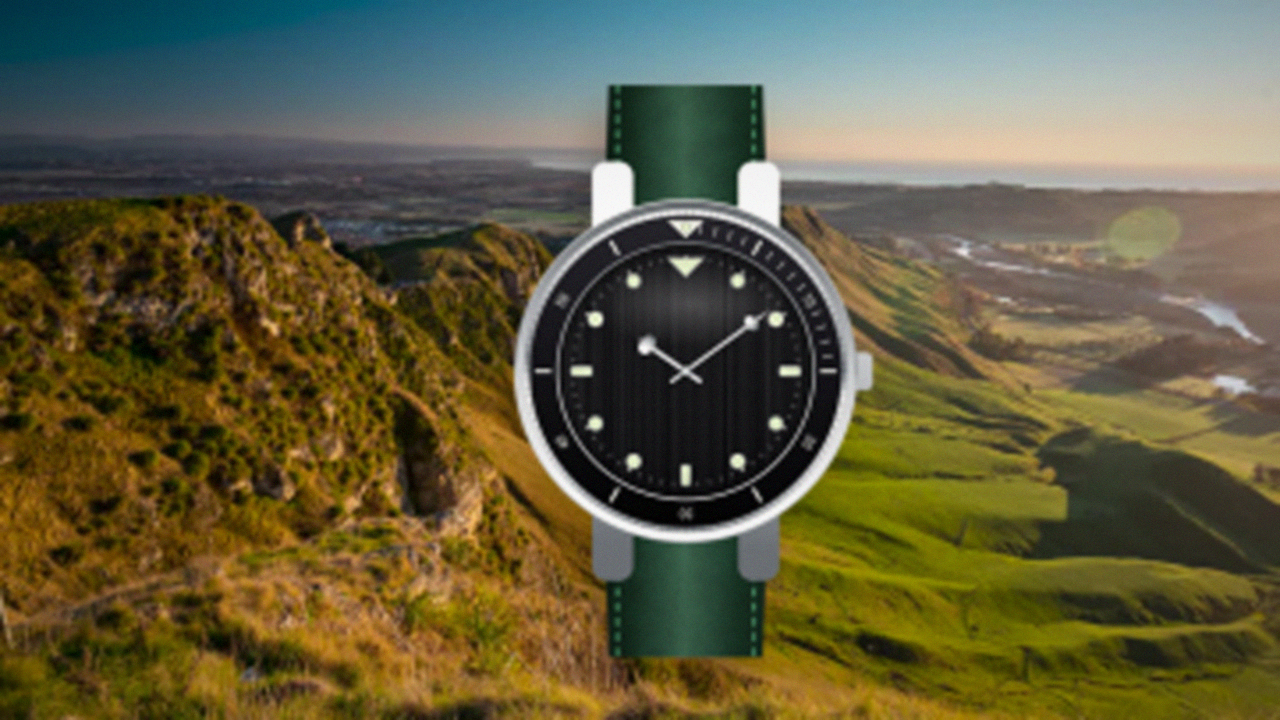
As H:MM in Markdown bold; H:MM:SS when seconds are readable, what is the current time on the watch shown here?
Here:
**10:09**
